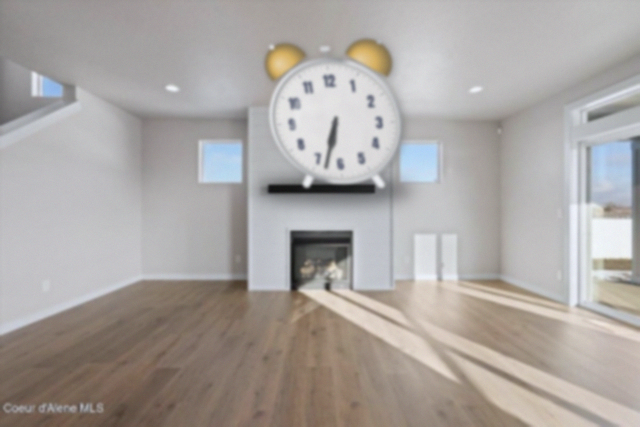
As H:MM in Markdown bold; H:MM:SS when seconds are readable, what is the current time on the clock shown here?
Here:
**6:33**
